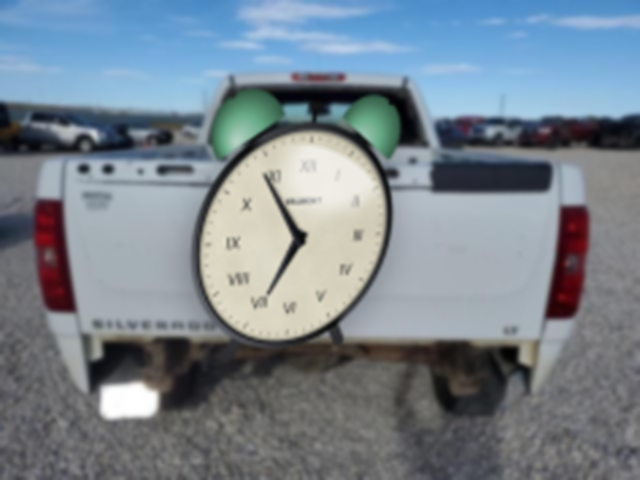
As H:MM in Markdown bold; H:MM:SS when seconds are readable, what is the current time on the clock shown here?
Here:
**6:54**
